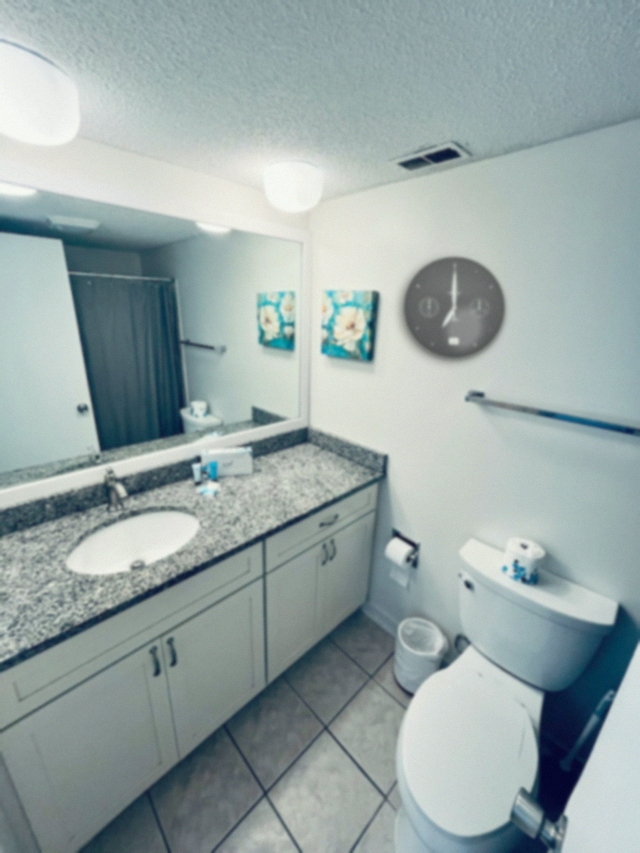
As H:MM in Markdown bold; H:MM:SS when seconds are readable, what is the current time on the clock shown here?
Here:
**7:00**
